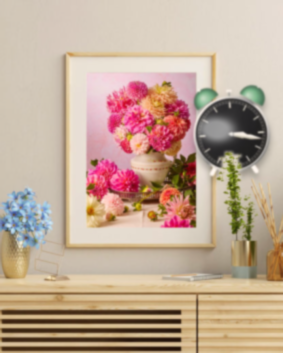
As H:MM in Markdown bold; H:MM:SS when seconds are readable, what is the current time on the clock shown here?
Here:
**3:17**
